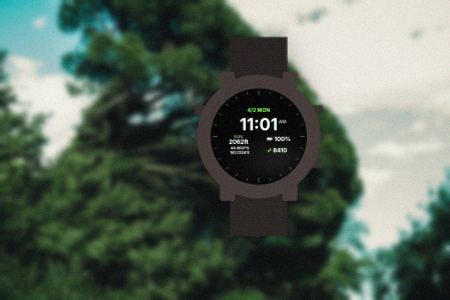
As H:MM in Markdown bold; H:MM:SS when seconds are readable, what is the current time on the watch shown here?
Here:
**11:01**
